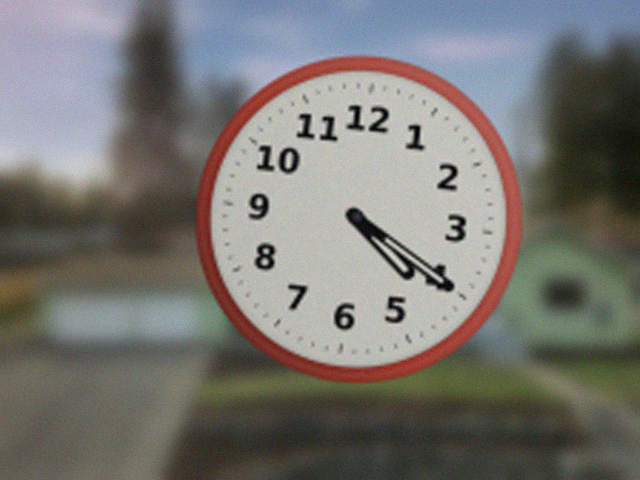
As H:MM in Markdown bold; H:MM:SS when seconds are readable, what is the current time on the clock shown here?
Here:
**4:20**
